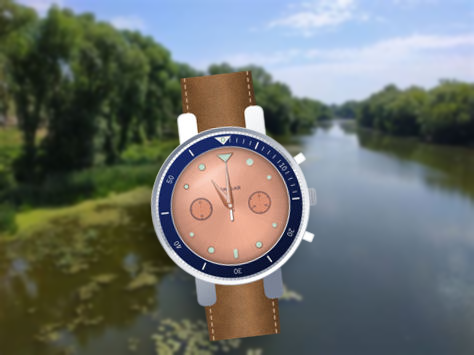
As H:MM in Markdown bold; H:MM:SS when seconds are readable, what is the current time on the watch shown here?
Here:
**11:00**
